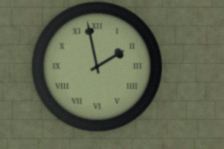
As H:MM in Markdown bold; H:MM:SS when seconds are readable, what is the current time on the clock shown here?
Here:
**1:58**
